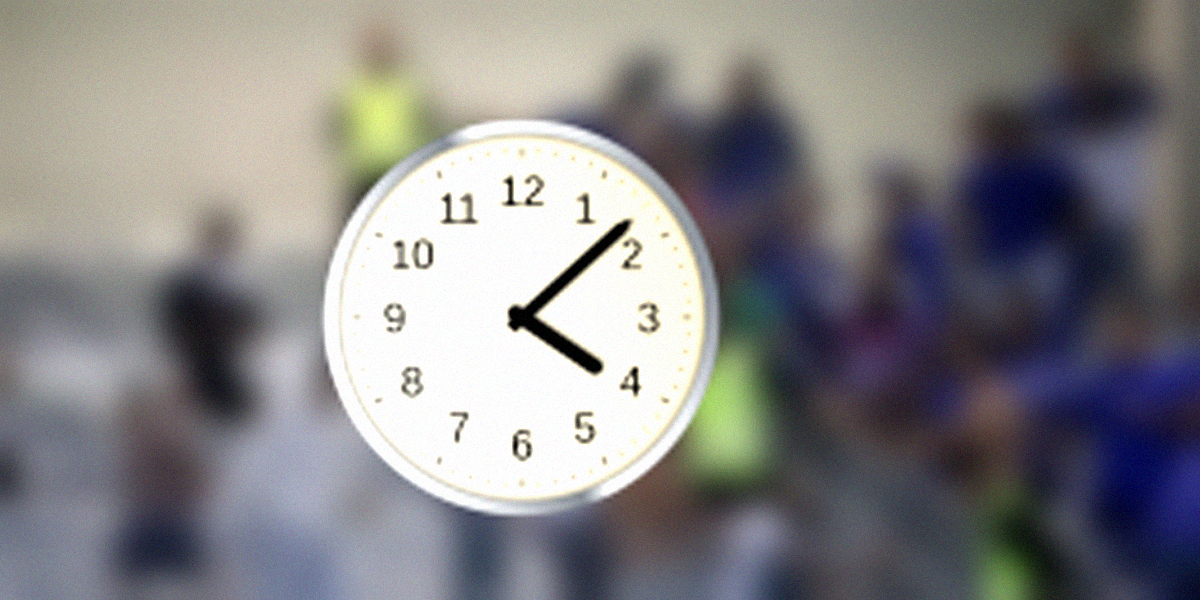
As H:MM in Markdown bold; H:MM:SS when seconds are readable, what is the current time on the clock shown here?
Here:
**4:08**
